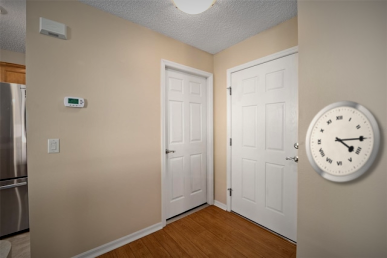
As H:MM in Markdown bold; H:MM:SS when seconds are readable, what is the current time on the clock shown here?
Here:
**4:15**
